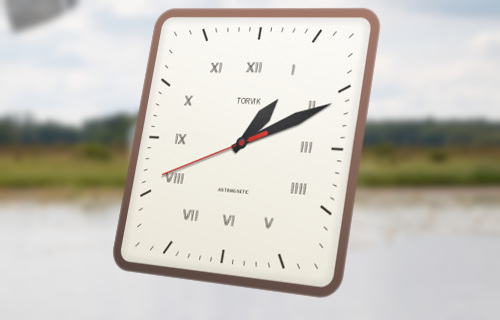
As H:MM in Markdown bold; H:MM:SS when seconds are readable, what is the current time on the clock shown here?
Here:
**1:10:41**
